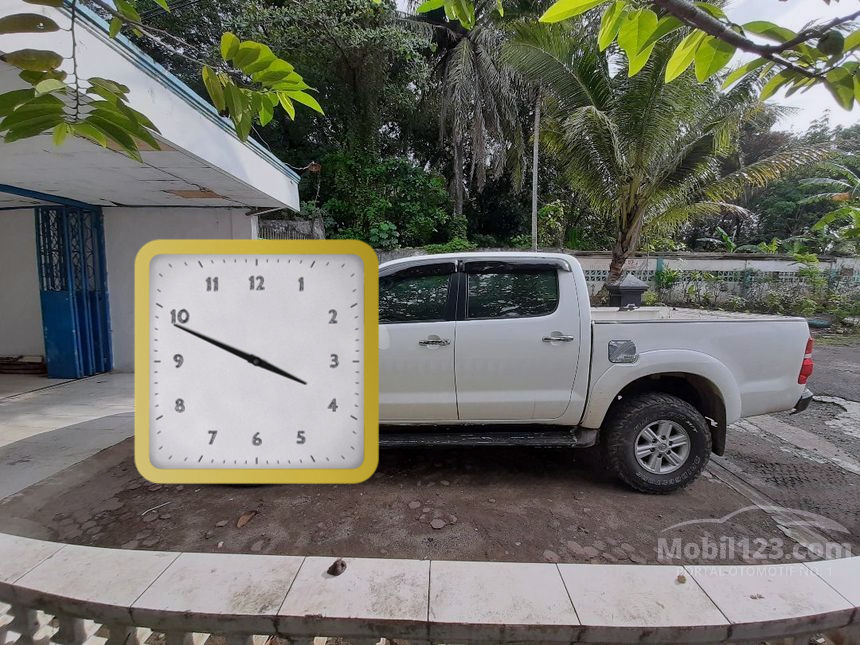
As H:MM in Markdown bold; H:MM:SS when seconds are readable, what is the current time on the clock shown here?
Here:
**3:49**
